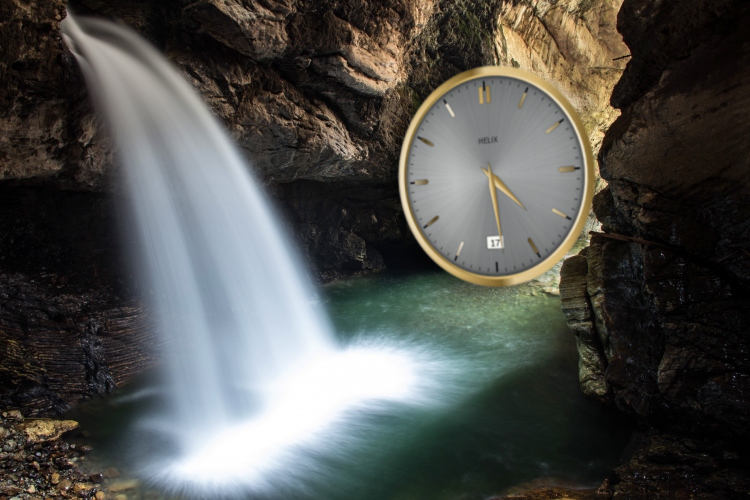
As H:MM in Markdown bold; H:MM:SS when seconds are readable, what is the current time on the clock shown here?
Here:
**4:29**
